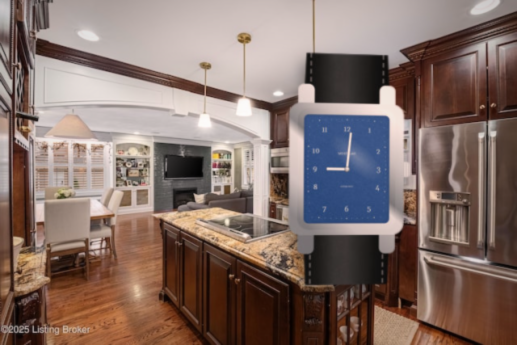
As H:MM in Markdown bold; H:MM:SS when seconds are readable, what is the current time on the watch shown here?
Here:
**9:01**
